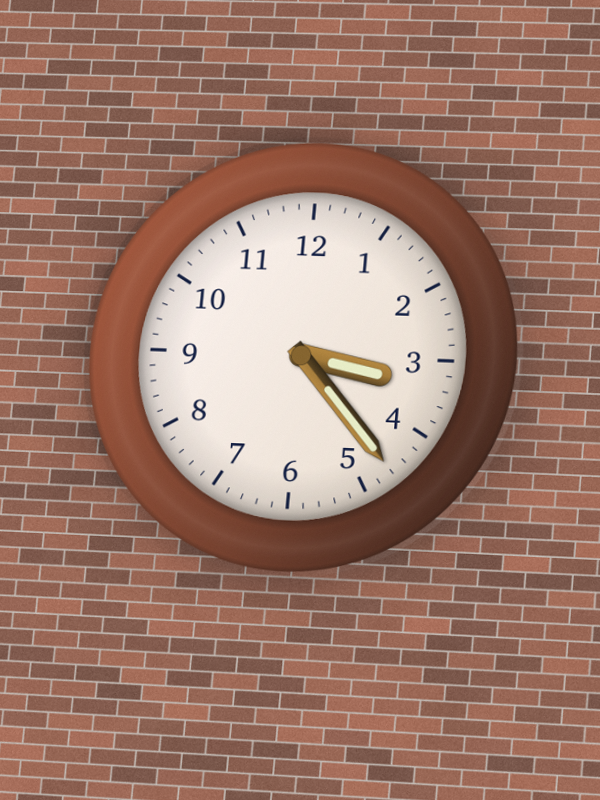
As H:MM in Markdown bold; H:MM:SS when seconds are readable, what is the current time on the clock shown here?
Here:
**3:23**
